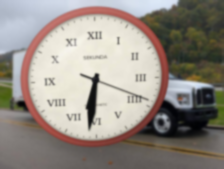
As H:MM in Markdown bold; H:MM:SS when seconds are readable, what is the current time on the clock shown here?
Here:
**6:31:19**
